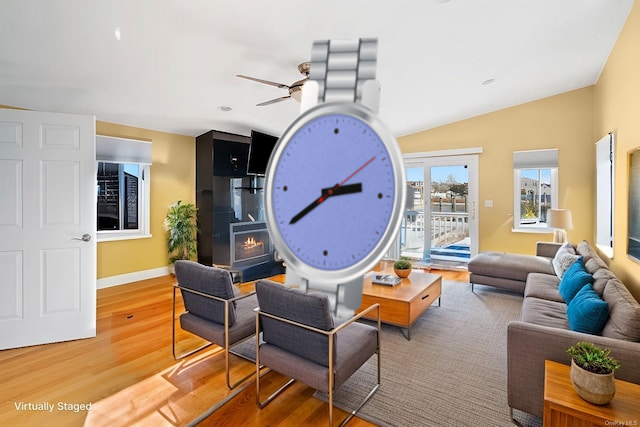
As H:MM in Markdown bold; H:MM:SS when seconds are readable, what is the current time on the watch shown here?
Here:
**2:39:09**
